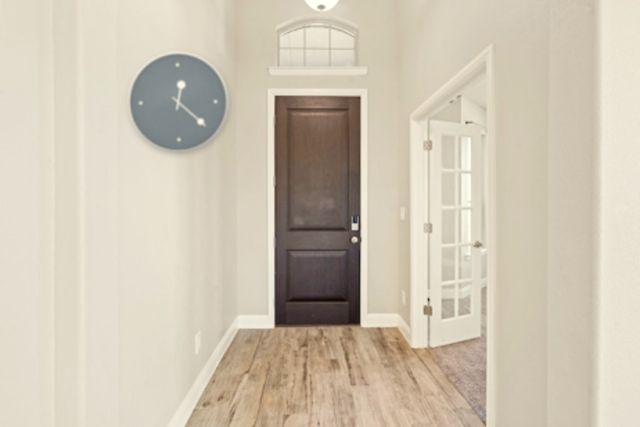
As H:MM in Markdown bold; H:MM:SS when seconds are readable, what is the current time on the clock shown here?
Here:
**12:22**
